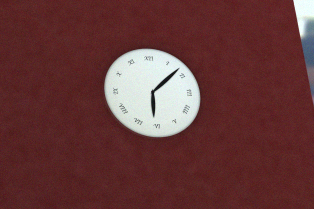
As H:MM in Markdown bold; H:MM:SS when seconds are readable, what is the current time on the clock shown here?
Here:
**6:08**
